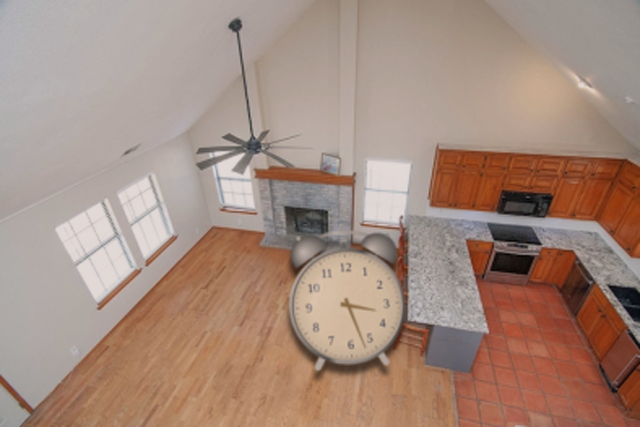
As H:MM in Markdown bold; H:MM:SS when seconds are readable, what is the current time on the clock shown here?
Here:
**3:27**
